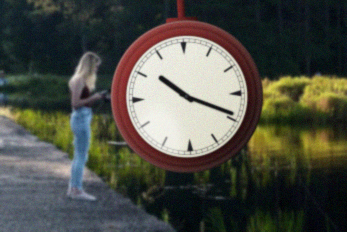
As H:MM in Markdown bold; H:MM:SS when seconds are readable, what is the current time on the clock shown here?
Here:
**10:19**
